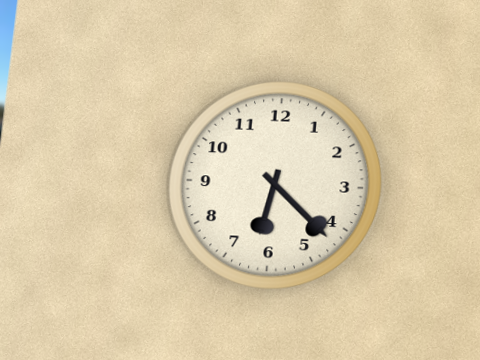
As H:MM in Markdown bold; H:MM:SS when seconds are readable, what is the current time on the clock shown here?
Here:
**6:22**
